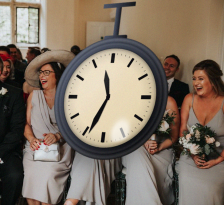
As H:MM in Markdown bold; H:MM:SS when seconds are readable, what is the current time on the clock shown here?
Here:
**11:34**
